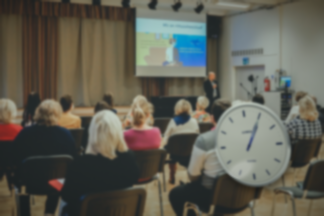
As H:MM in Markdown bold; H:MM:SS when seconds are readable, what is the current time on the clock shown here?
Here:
**1:05**
